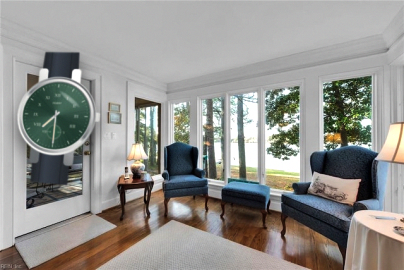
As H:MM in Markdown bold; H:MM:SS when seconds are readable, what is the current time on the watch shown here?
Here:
**7:30**
